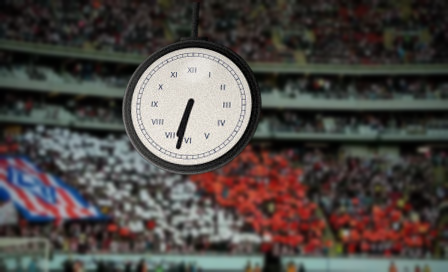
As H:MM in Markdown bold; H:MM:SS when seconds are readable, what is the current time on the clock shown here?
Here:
**6:32**
